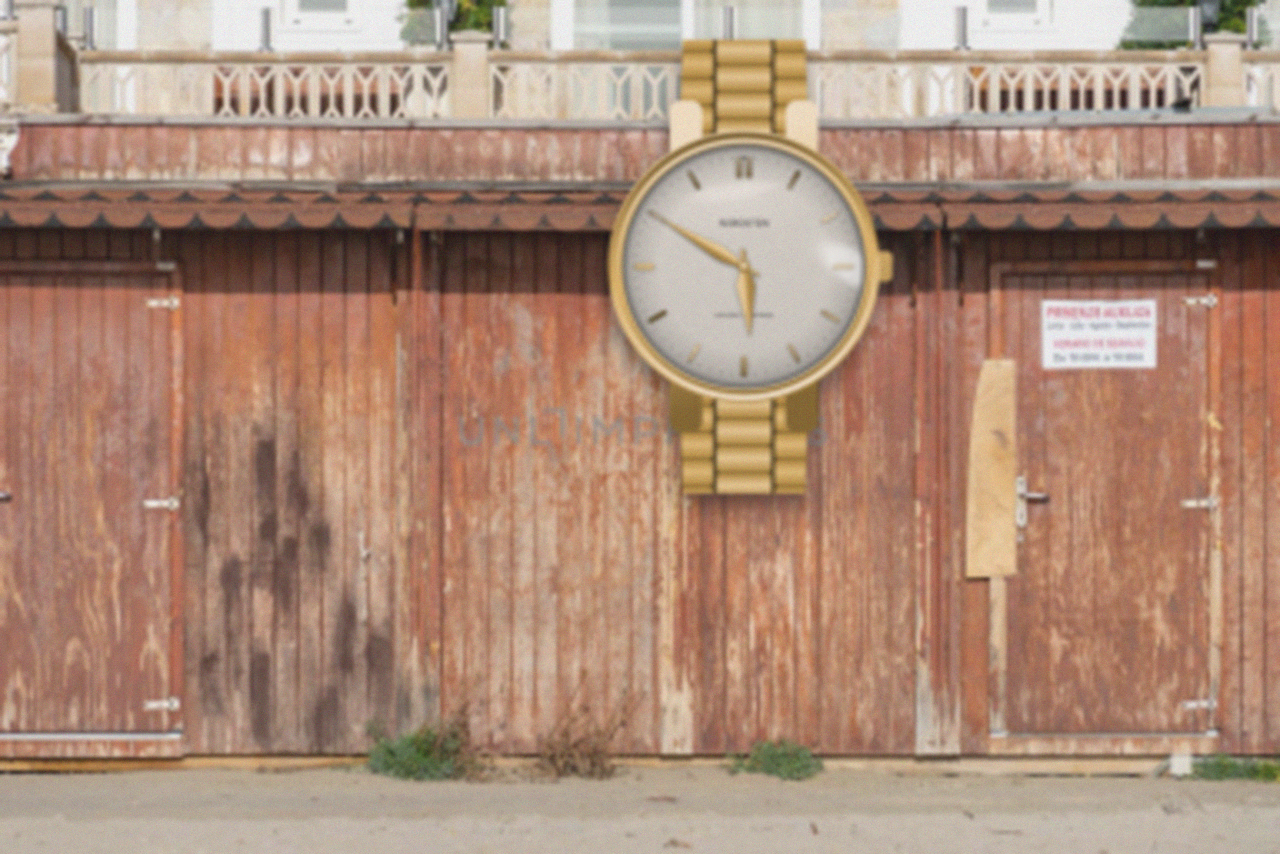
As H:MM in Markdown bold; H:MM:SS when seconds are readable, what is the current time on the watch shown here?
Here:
**5:50**
